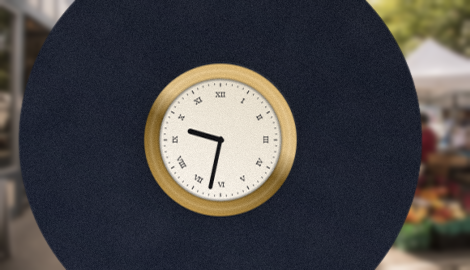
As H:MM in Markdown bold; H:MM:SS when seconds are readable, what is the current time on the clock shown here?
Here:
**9:32**
